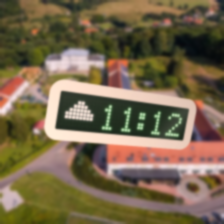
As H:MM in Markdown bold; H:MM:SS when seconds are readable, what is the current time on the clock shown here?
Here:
**11:12**
